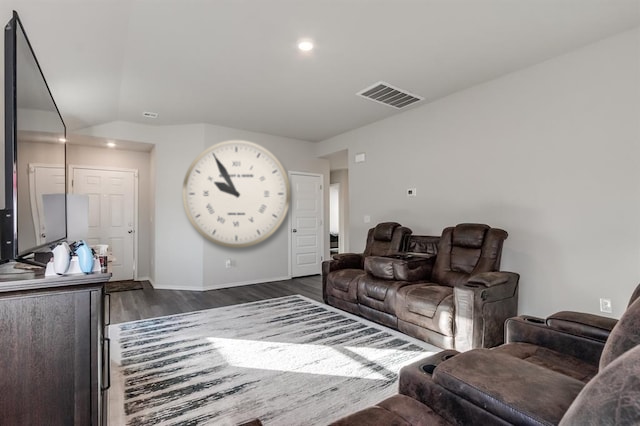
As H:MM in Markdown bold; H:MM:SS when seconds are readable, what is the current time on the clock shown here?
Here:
**9:55**
